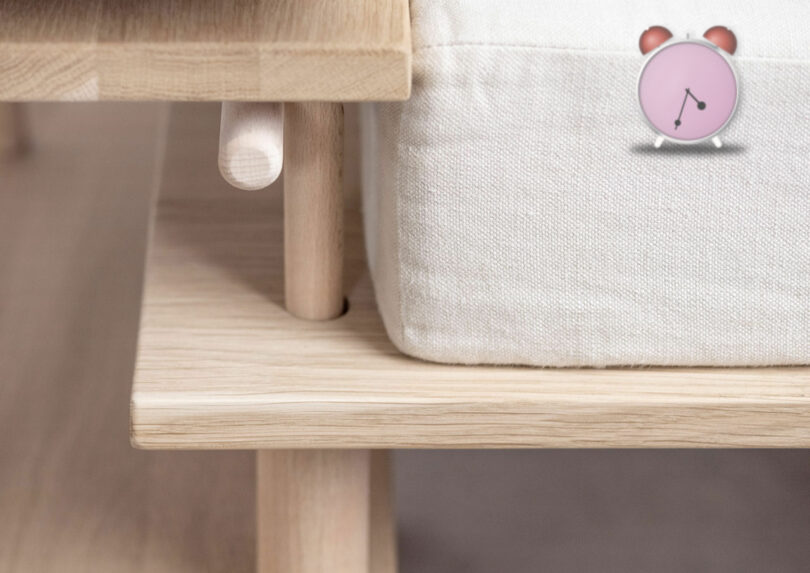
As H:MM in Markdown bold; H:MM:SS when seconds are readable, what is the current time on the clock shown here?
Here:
**4:33**
